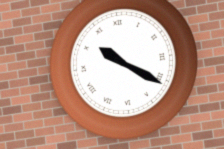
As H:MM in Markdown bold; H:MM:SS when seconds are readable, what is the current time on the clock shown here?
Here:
**10:21**
